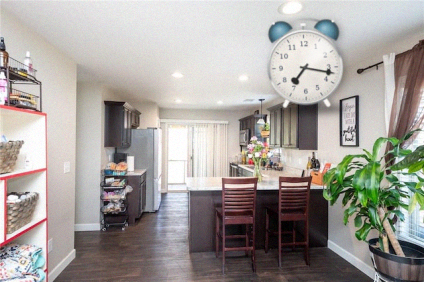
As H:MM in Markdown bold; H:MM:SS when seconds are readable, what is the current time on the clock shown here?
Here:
**7:17**
